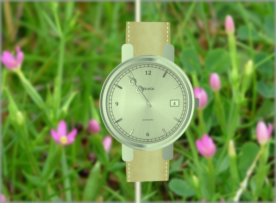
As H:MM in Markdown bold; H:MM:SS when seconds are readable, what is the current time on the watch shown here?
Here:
**10:54**
